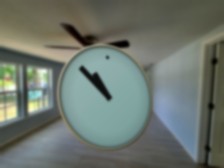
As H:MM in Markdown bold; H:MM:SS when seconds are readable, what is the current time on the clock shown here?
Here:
**10:52**
